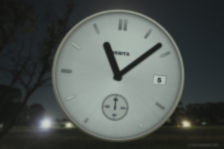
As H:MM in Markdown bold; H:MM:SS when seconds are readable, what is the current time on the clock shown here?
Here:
**11:08**
